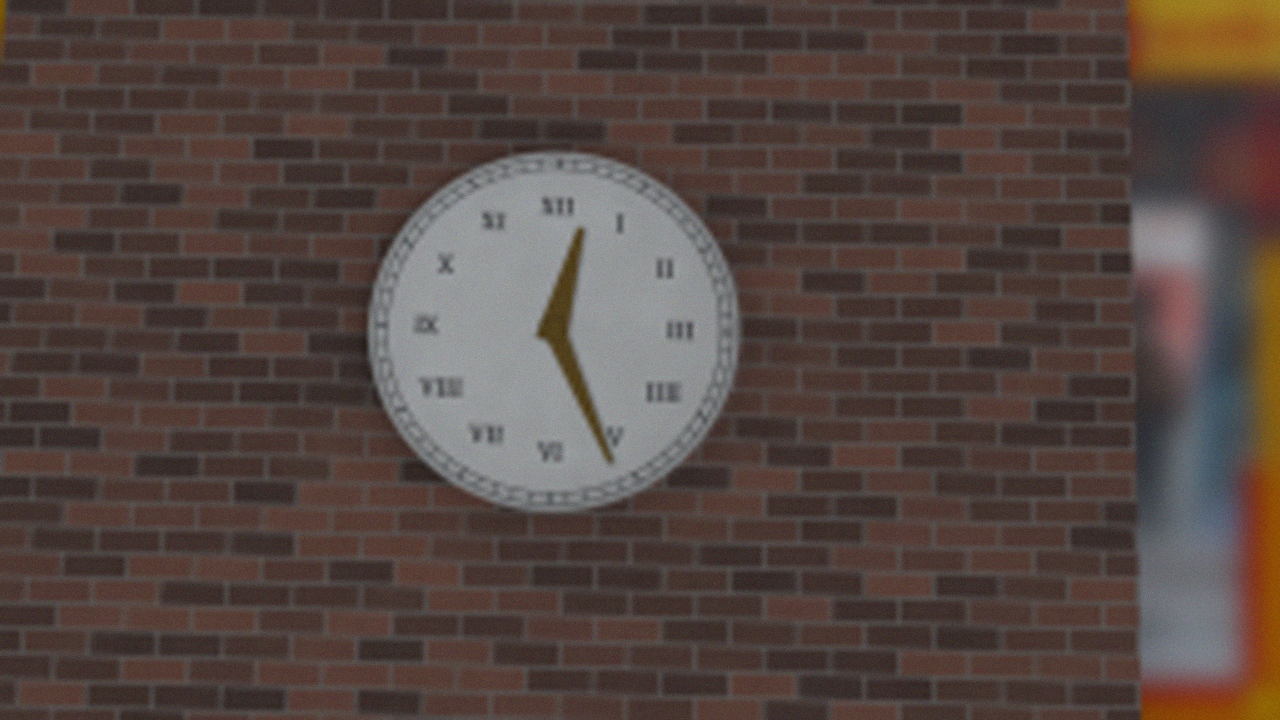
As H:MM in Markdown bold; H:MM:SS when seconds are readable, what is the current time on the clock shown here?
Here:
**12:26**
